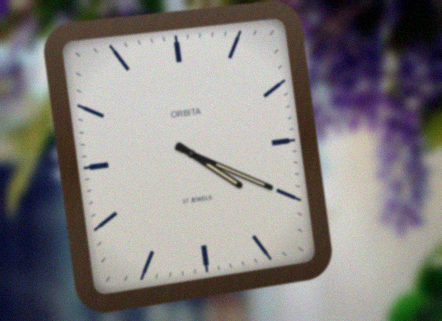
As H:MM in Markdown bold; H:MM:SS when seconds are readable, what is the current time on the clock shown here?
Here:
**4:20**
